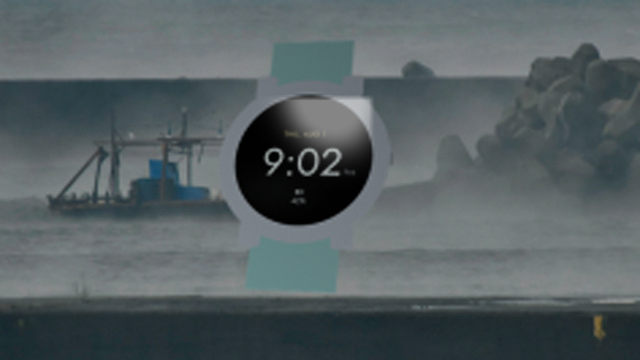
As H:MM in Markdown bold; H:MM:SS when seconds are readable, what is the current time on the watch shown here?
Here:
**9:02**
